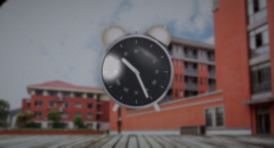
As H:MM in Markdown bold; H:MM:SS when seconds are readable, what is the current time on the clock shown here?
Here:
**10:26**
